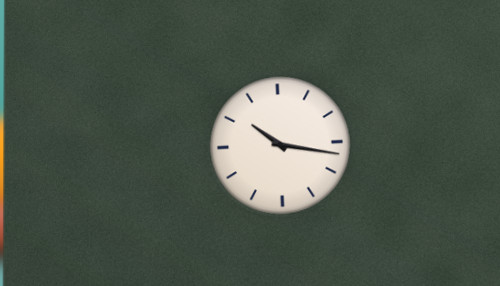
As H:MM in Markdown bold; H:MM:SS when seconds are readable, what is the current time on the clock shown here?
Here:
**10:17**
